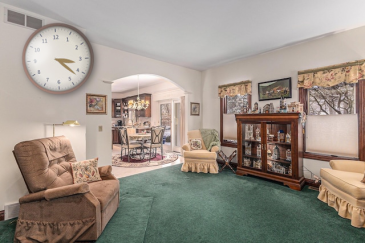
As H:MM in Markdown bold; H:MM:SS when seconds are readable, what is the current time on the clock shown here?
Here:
**3:22**
